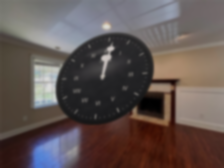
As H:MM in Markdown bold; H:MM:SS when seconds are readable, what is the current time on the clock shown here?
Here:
**12:01**
